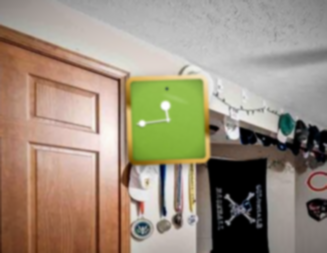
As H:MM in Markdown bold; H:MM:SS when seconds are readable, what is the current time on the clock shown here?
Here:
**11:44**
